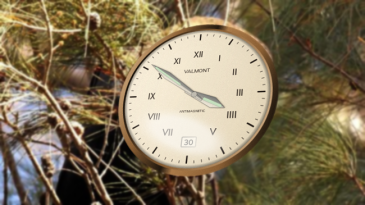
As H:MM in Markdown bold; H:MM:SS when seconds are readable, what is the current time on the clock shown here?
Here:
**3:51**
